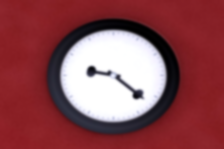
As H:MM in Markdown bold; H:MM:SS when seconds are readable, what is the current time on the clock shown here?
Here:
**9:22**
